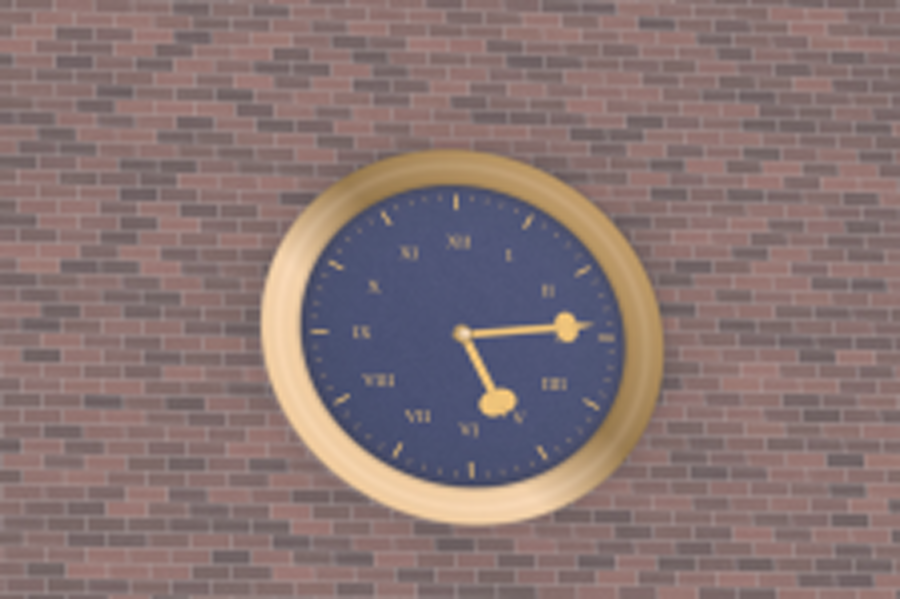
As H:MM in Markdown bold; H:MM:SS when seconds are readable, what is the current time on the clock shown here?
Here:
**5:14**
